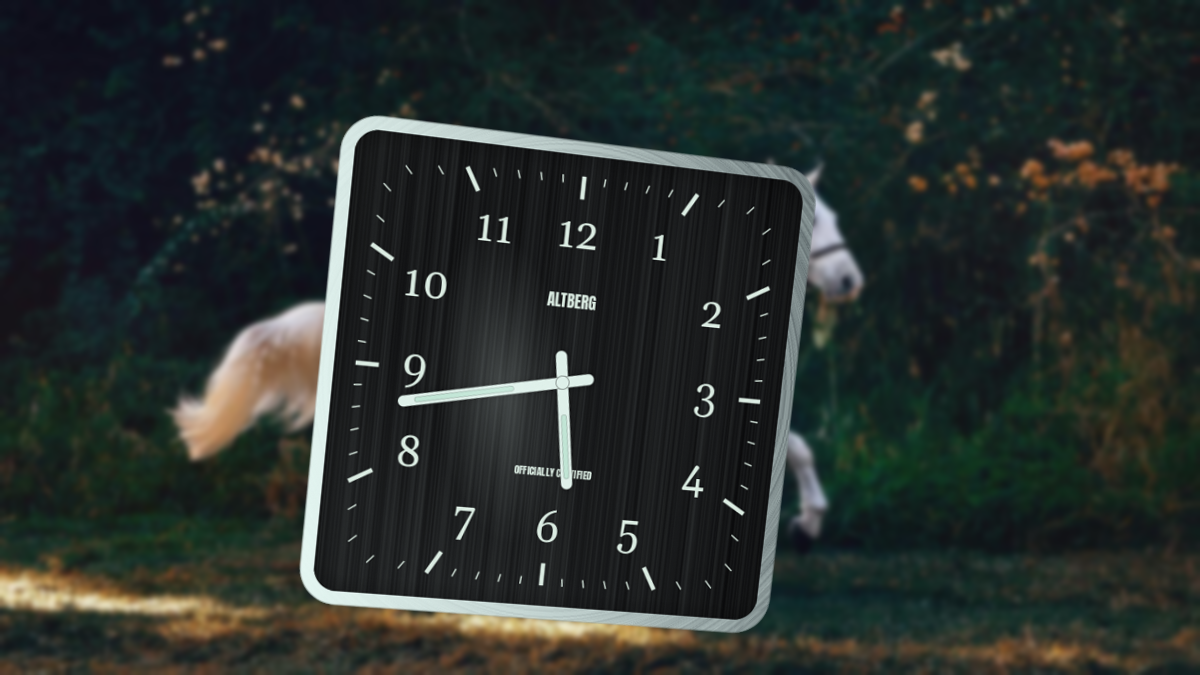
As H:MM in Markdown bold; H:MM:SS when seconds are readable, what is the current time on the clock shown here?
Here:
**5:43**
